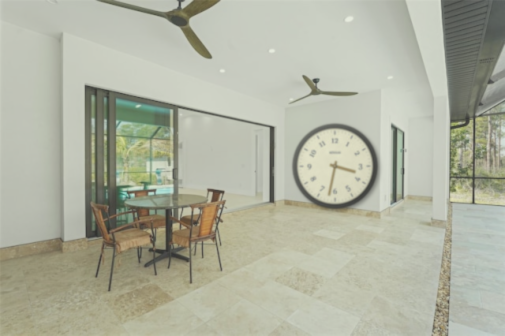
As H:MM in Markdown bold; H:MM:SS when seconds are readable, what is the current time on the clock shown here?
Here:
**3:32**
